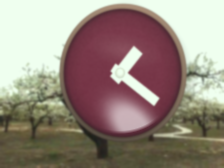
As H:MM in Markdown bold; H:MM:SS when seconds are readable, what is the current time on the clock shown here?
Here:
**1:21**
